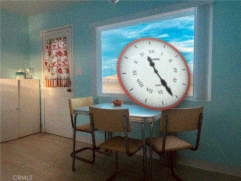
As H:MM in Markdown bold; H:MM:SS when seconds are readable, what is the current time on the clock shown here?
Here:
**11:26**
